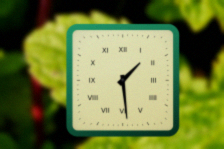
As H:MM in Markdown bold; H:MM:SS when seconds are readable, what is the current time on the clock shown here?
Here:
**1:29**
